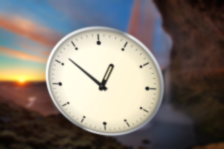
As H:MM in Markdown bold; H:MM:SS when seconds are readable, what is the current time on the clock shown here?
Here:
**12:52**
